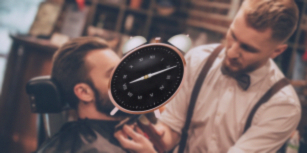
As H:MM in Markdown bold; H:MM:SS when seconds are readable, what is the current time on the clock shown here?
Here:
**8:11**
